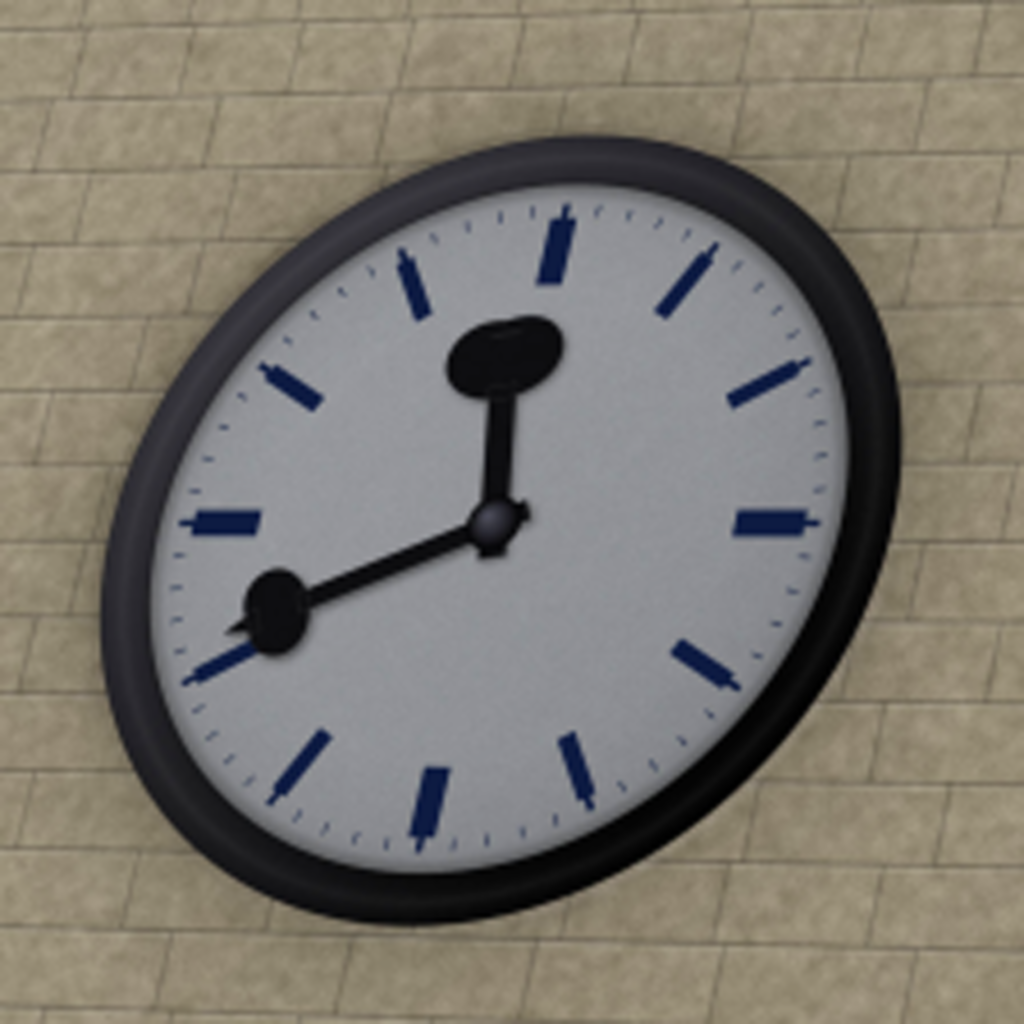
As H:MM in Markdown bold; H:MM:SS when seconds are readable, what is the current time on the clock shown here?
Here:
**11:41**
